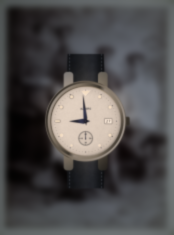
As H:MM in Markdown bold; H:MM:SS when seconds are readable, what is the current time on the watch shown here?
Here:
**8:59**
